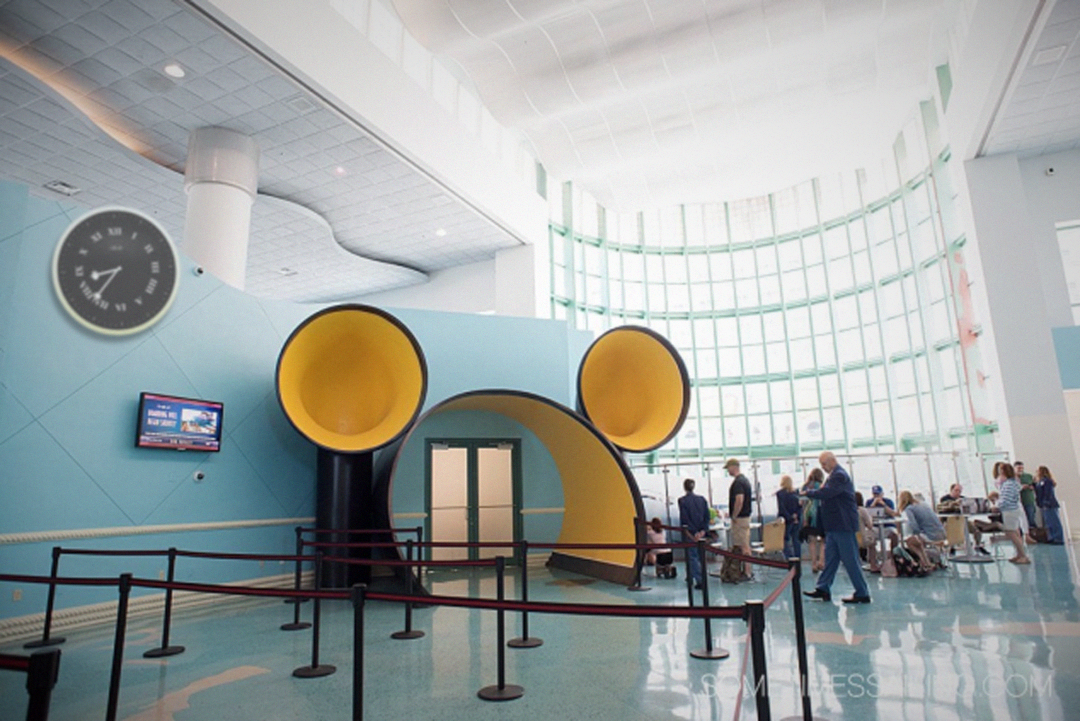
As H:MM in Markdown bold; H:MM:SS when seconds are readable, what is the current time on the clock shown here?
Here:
**8:37**
